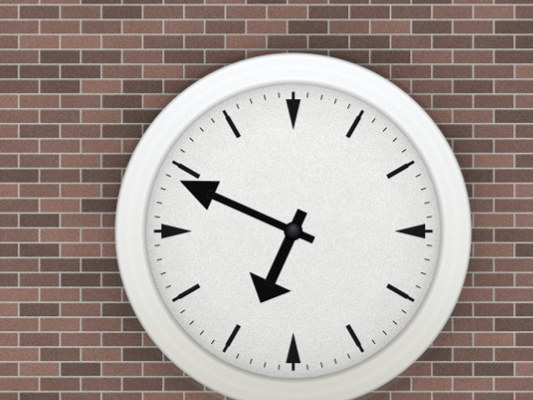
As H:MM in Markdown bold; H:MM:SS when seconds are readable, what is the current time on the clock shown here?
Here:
**6:49**
